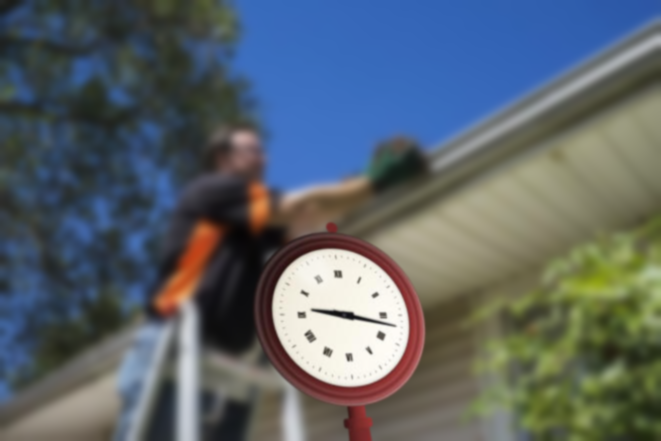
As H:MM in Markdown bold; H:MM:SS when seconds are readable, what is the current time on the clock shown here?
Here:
**9:17**
